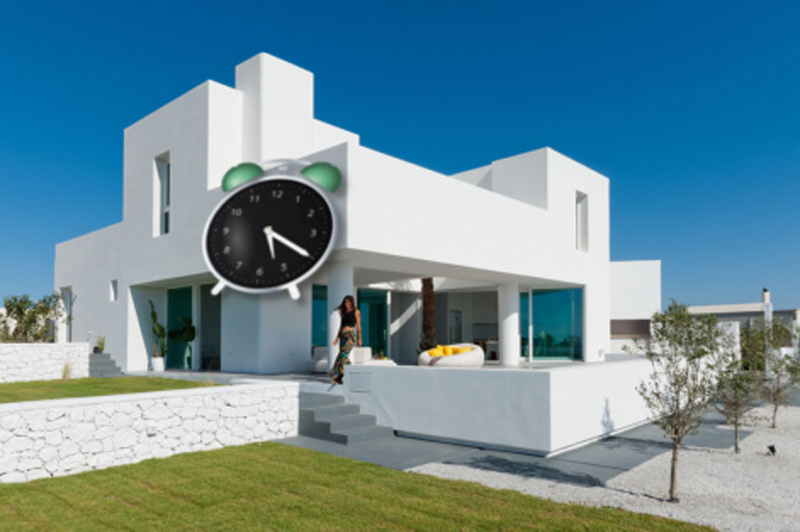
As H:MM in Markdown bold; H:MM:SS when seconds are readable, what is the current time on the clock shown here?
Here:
**5:20**
